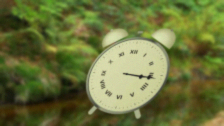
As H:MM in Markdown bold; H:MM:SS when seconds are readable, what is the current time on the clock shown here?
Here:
**3:16**
